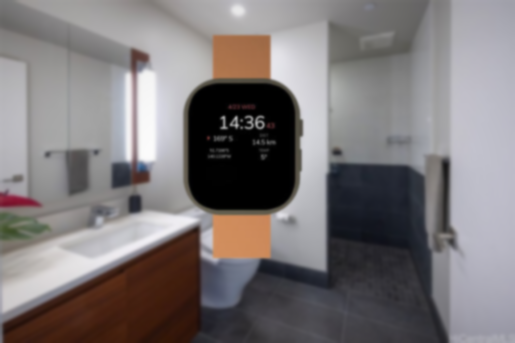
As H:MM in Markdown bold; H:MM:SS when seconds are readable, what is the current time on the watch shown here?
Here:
**14:36**
